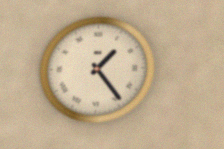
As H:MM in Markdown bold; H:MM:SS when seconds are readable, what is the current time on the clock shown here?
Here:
**1:24**
